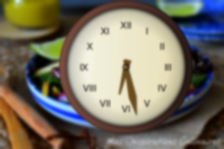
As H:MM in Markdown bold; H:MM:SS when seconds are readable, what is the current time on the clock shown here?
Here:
**6:28**
